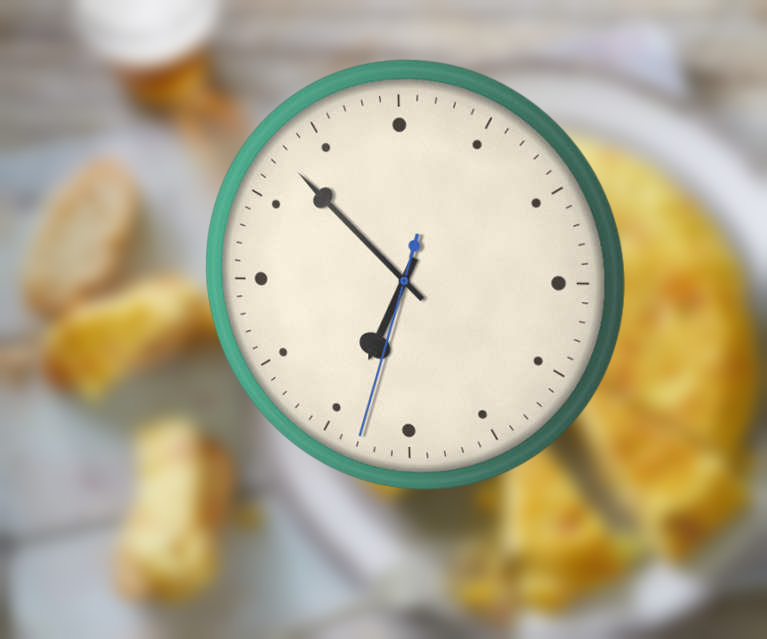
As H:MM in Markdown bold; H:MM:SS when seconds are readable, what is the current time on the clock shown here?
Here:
**6:52:33**
